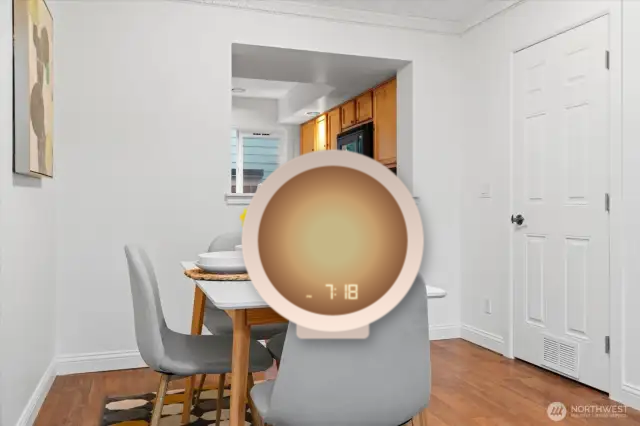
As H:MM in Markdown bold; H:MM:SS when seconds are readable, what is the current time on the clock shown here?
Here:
**7:18**
